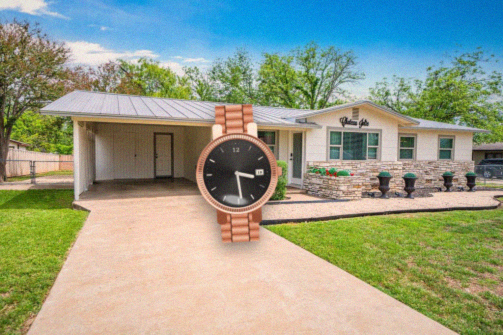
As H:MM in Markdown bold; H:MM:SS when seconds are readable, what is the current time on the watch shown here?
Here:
**3:29**
